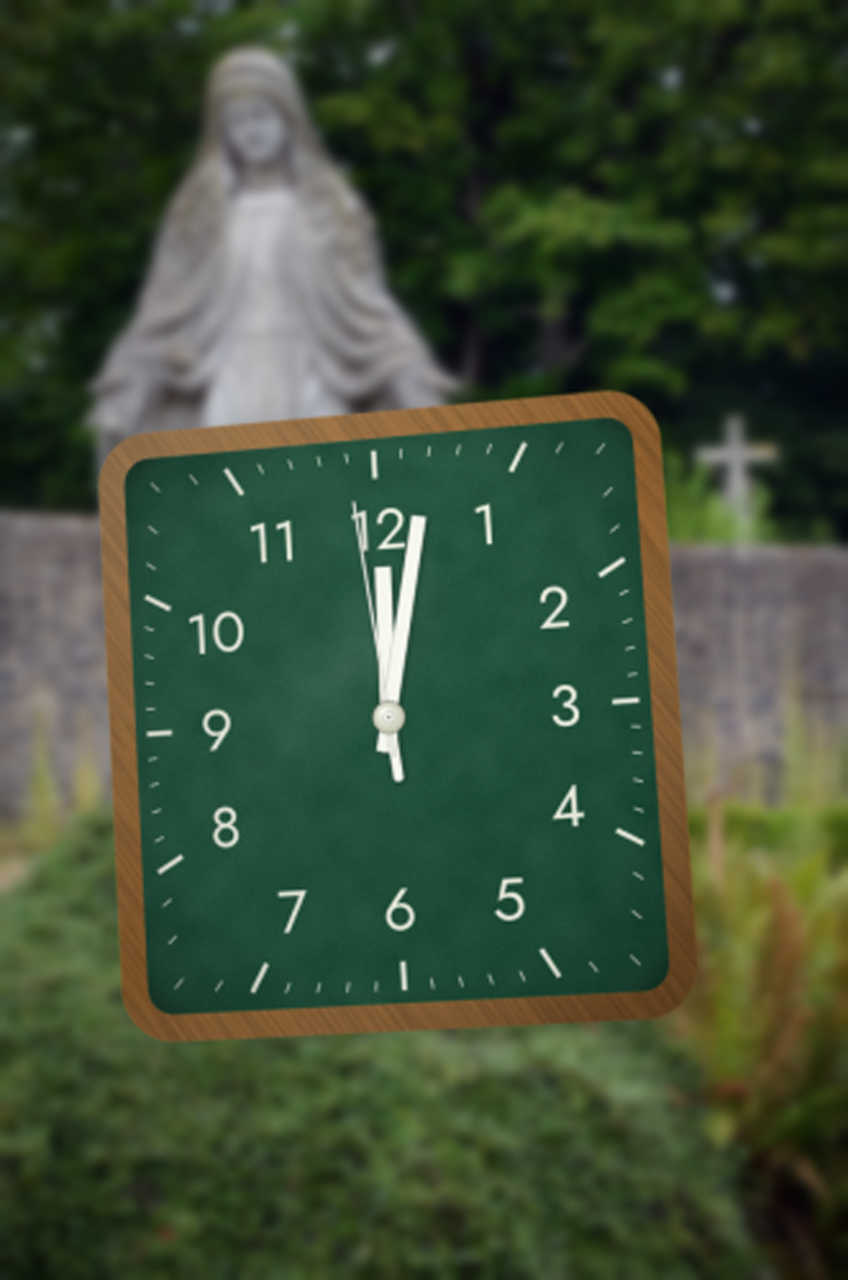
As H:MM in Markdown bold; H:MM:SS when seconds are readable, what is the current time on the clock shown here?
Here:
**12:01:59**
